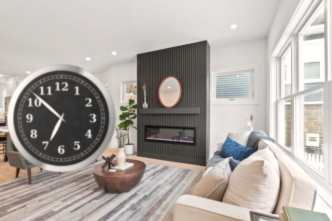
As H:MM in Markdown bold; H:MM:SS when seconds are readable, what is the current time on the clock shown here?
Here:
**6:52**
